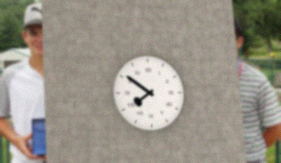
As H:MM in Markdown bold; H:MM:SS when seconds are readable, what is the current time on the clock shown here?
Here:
**7:51**
